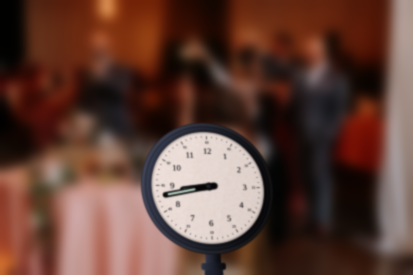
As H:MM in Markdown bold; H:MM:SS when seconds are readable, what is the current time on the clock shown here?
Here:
**8:43**
